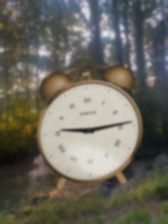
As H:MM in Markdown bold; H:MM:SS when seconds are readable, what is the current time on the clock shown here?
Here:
**9:14**
